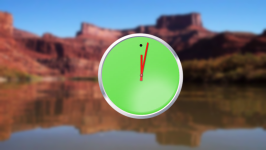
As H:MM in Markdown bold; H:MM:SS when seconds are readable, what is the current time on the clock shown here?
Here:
**12:02**
